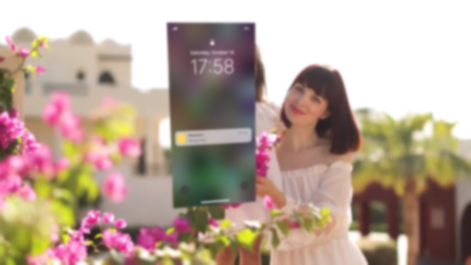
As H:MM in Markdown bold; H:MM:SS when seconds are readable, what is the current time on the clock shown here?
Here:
**17:58**
